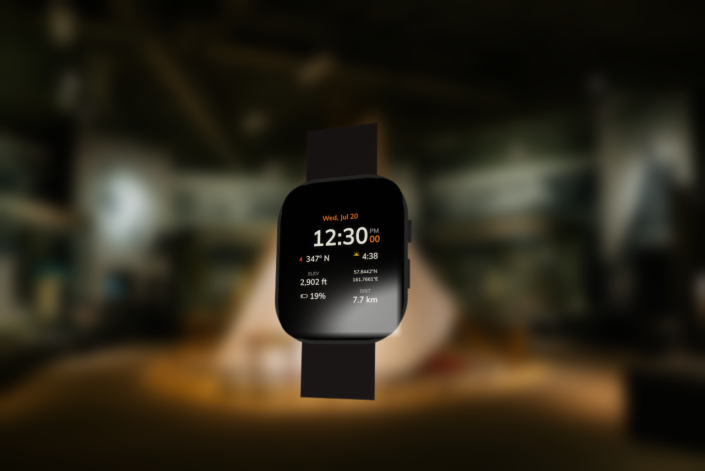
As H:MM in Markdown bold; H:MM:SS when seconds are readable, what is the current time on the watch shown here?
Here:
**12:30:00**
